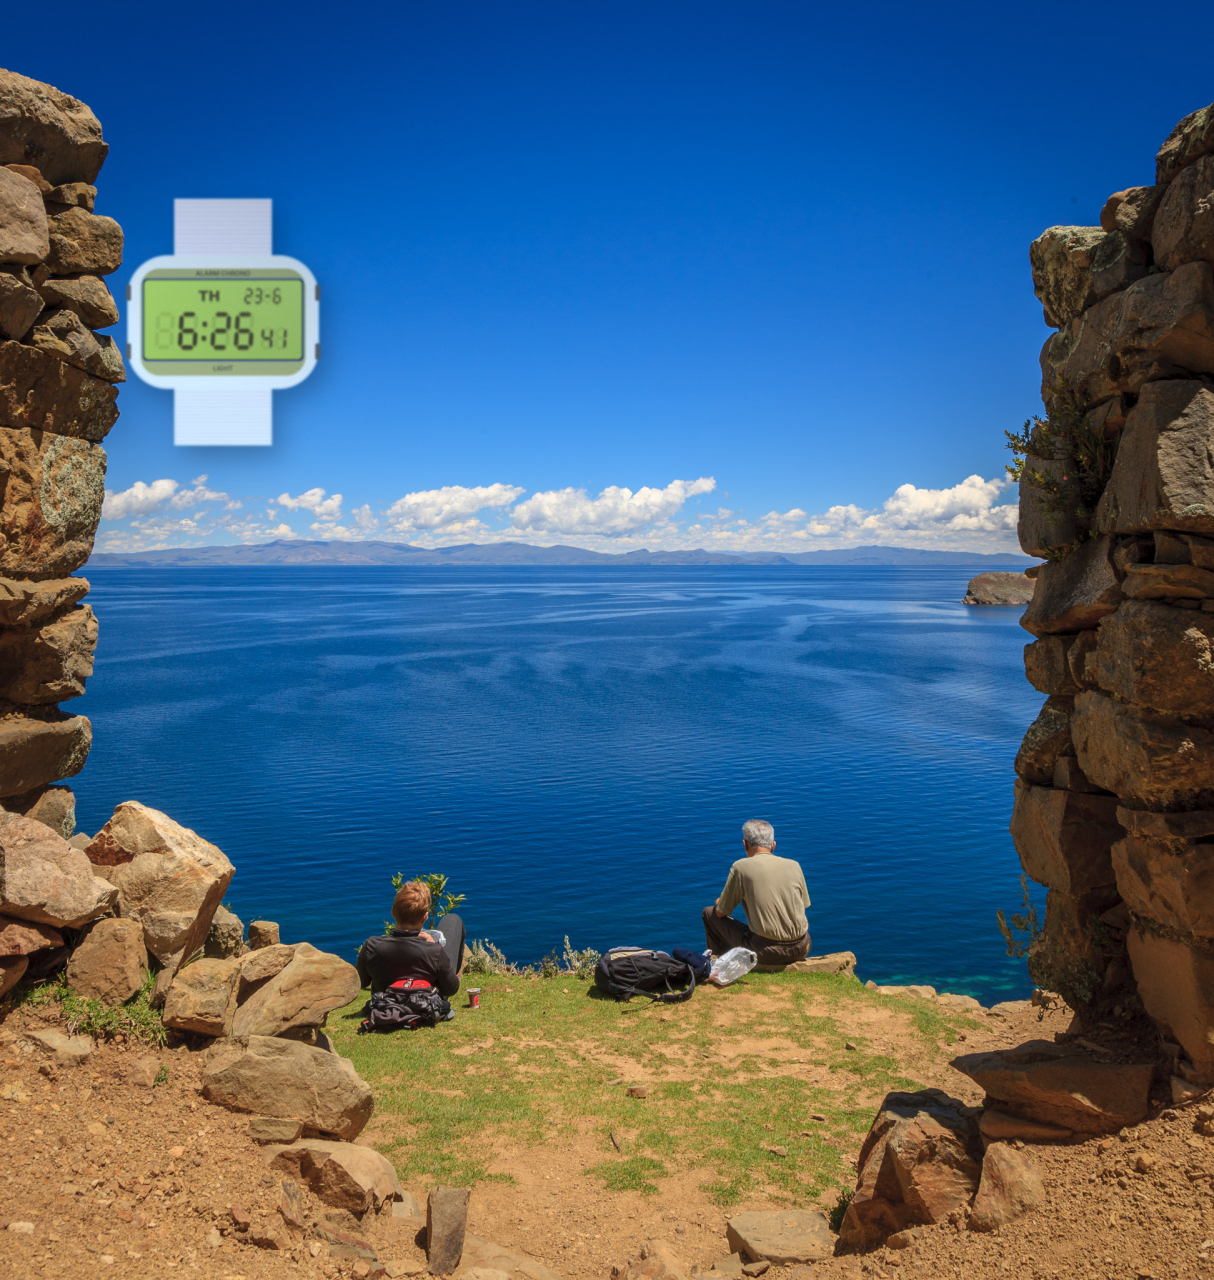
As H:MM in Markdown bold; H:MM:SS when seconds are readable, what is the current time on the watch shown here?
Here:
**6:26:41**
